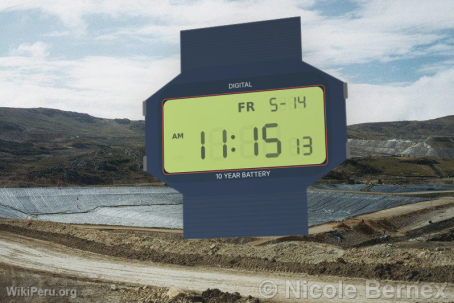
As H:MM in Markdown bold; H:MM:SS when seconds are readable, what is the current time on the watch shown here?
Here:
**11:15:13**
